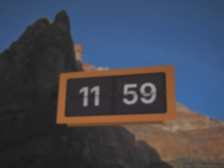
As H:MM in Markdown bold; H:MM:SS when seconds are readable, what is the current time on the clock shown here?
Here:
**11:59**
